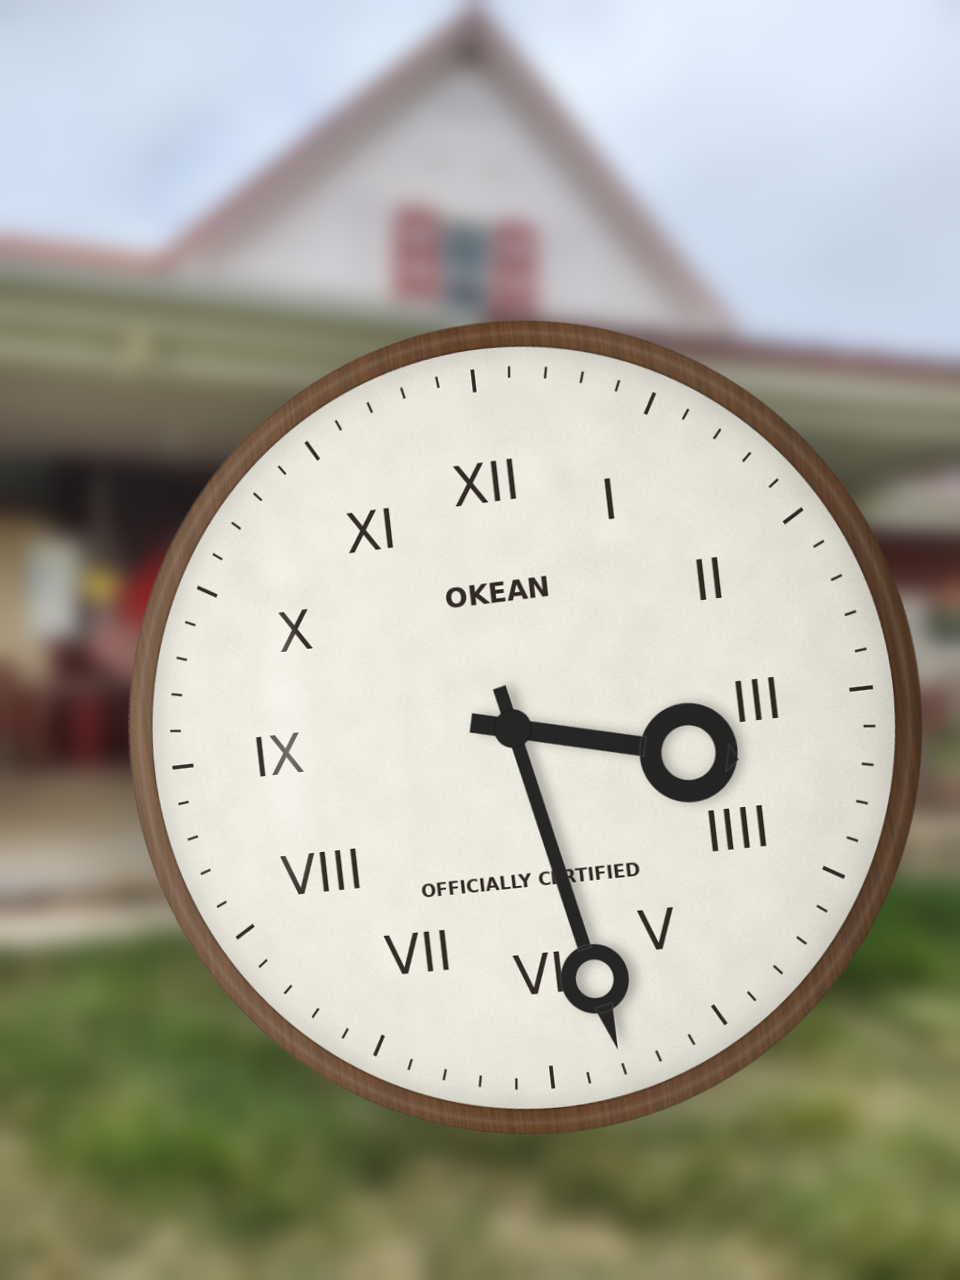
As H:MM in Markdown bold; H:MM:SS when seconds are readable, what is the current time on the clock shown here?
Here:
**3:28**
